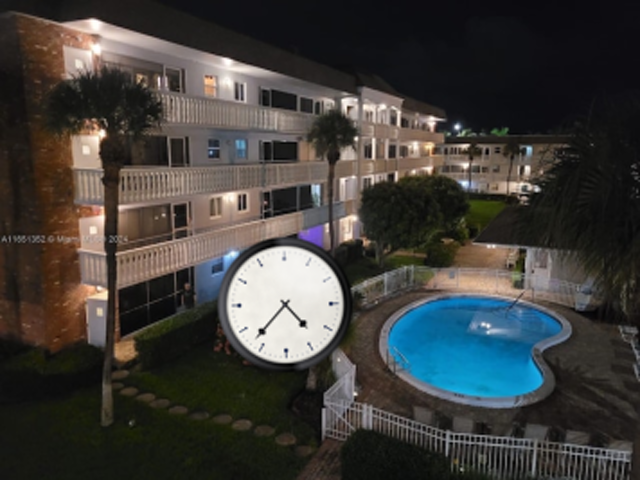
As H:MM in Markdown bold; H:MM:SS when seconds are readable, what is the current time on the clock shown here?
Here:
**4:37**
